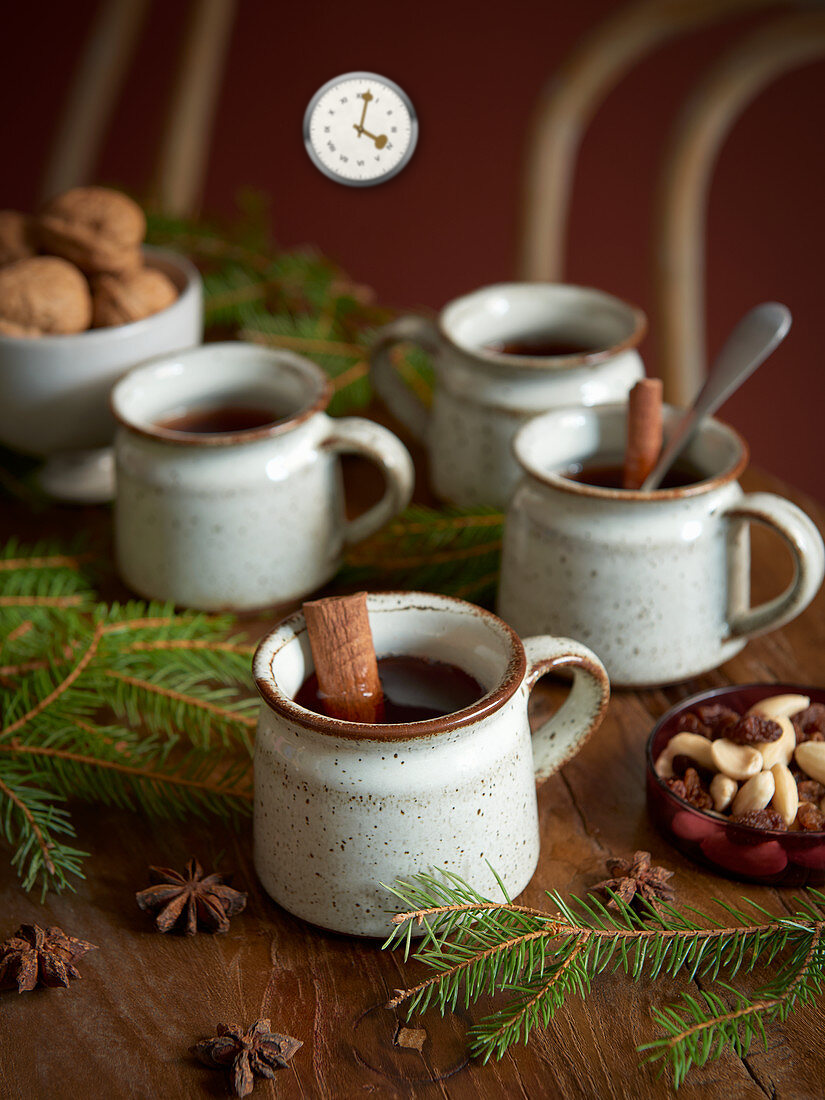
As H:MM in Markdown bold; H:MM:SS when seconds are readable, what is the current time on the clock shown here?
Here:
**4:02**
